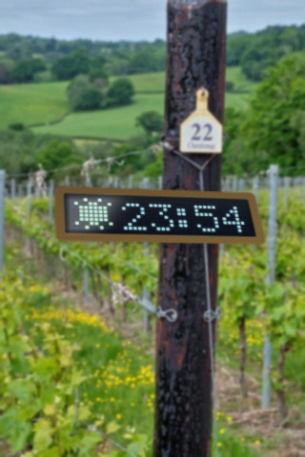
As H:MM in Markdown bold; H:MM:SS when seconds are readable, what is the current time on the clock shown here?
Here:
**23:54**
